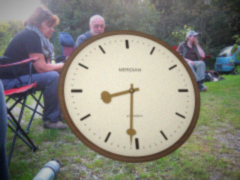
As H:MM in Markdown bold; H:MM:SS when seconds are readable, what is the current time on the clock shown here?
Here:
**8:31**
